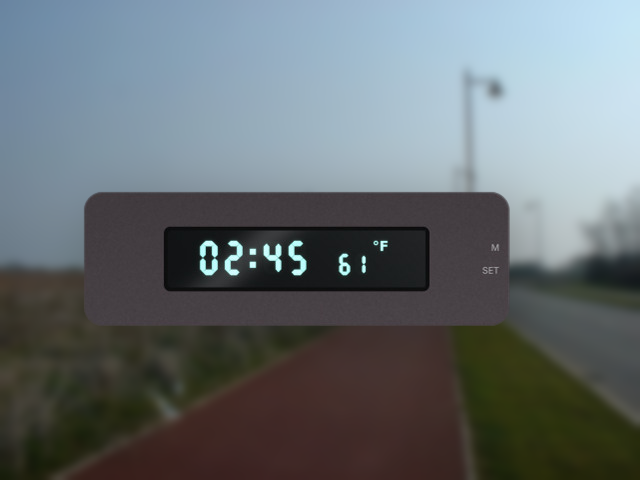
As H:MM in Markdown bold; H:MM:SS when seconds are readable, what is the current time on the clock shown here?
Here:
**2:45**
